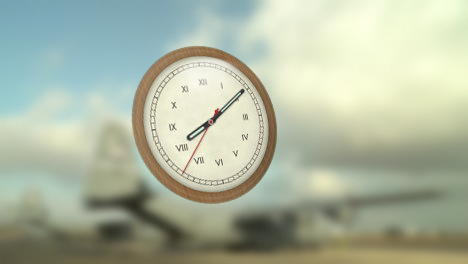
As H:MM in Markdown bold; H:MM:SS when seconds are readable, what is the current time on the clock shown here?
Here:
**8:09:37**
